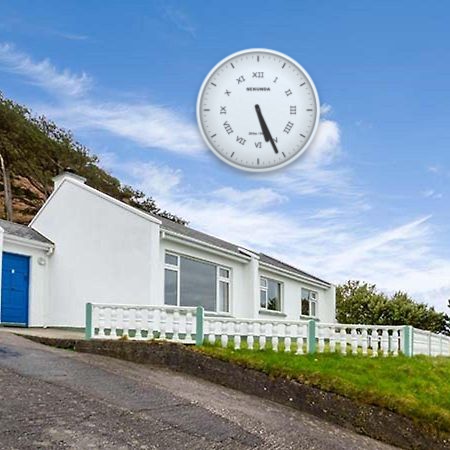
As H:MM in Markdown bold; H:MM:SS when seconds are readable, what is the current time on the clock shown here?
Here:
**5:26**
